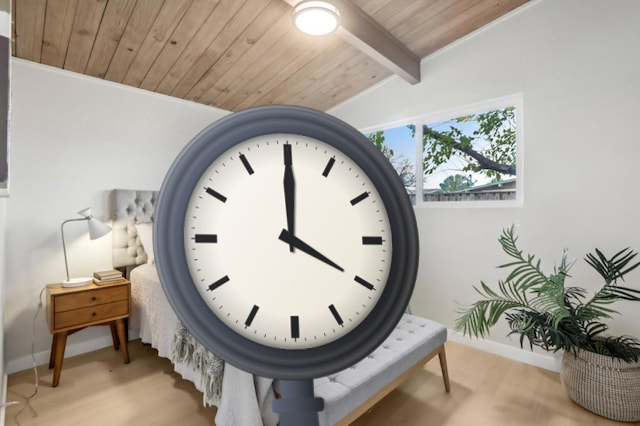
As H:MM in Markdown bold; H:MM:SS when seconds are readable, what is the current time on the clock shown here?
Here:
**4:00**
